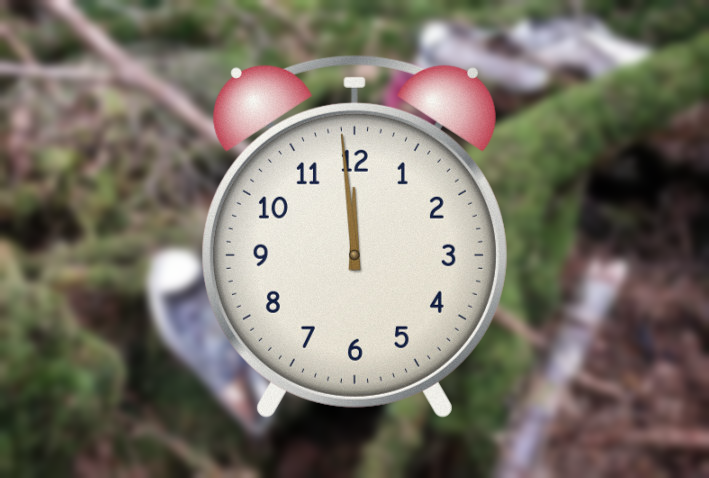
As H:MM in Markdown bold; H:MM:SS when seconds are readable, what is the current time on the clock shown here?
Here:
**11:59**
